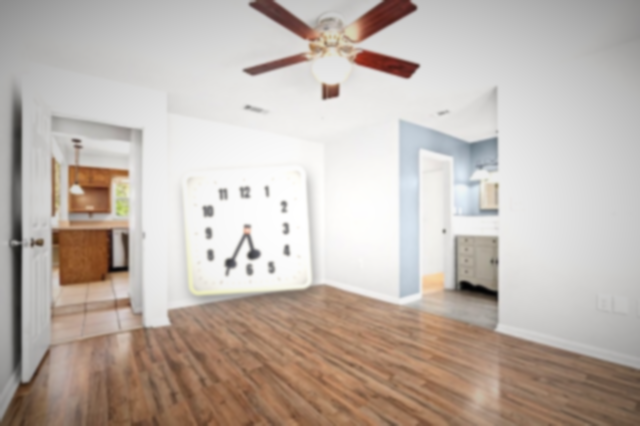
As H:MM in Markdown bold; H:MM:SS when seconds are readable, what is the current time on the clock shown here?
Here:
**5:35**
